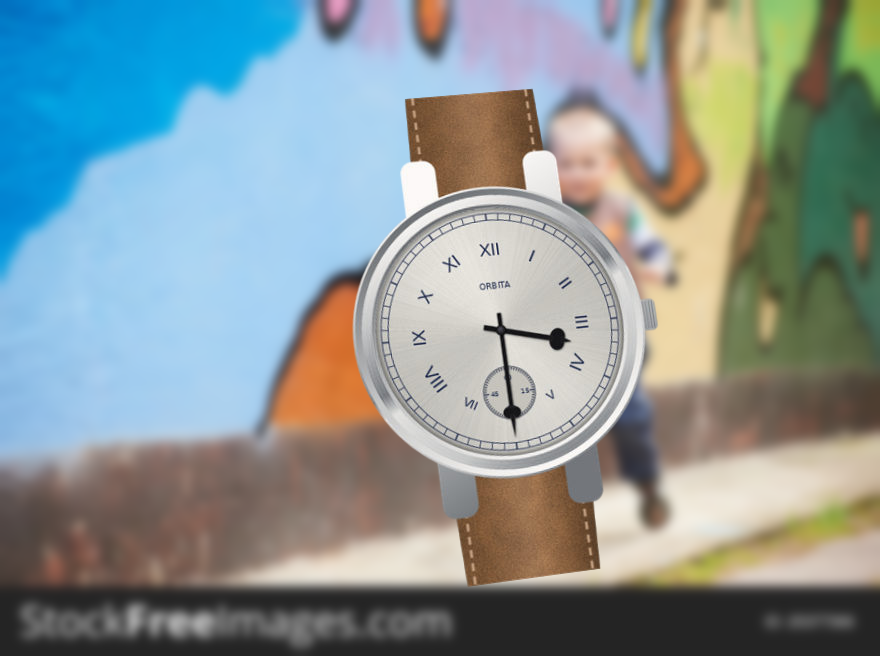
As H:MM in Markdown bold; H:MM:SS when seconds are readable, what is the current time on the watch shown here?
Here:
**3:30**
